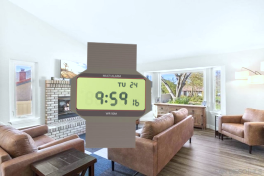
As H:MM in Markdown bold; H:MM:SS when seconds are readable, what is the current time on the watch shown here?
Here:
**9:59:16**
